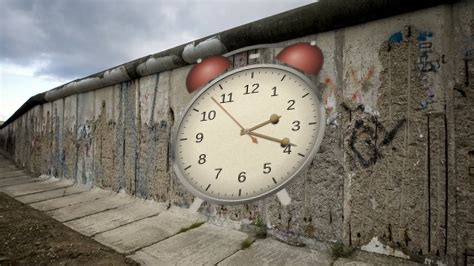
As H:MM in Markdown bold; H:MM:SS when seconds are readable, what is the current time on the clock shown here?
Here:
**2:18:53**
